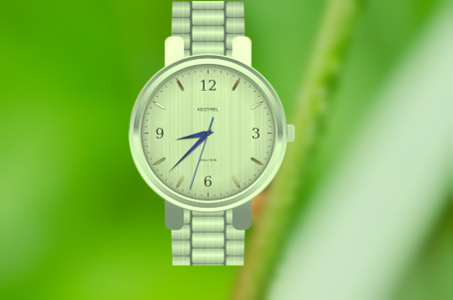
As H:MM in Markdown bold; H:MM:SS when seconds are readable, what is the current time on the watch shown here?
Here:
**8:37:33**
